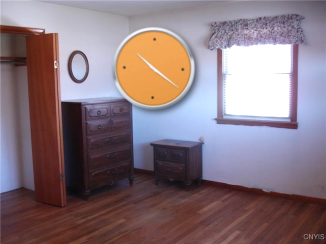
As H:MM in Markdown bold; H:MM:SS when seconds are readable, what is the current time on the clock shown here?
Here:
**10:21**
